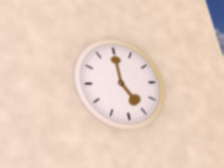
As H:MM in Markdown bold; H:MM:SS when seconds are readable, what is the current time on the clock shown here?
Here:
**5:00**
